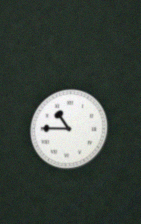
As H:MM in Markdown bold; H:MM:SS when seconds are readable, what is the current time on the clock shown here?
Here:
**10:45**
